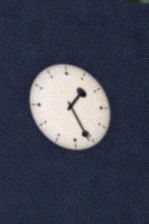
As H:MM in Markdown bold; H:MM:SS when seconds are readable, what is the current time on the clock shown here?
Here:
**1:26**
